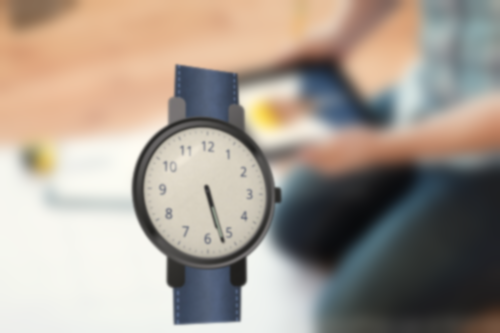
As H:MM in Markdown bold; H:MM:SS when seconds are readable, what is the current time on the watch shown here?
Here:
**5:27**
